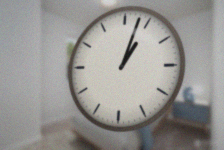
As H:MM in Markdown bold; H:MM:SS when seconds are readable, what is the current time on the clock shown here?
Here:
**1:03**
